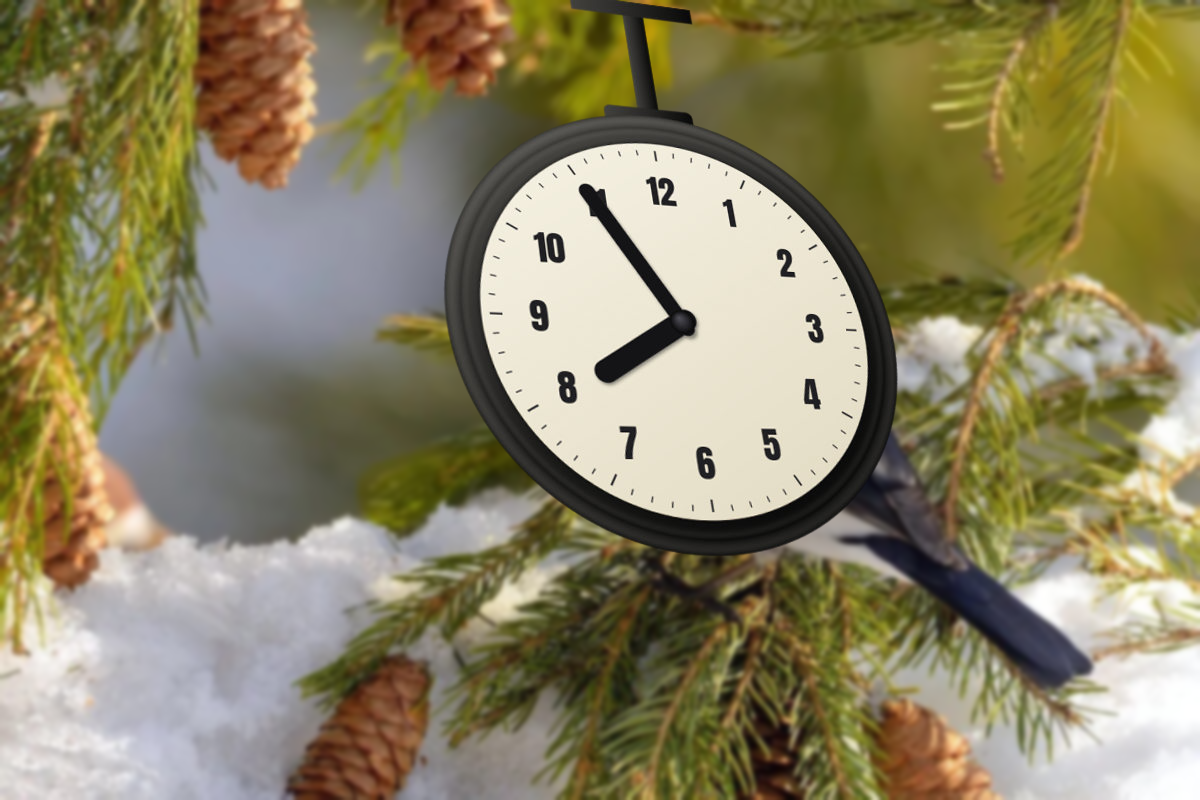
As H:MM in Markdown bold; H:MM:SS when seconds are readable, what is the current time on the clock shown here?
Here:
**7:55**
